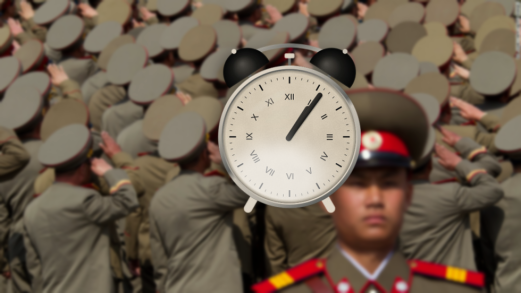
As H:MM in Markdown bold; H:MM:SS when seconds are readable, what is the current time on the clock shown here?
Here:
**1:06**
